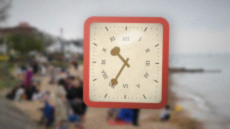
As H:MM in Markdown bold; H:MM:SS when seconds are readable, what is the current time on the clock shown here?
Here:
**10:35**
